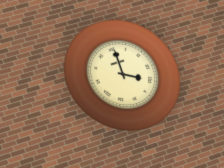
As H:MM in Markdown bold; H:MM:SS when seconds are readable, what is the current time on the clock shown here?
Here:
**4:01**
